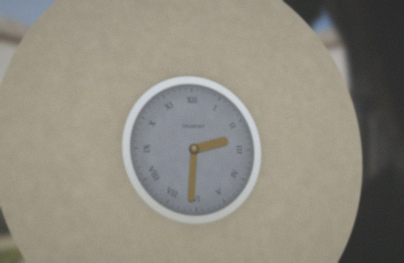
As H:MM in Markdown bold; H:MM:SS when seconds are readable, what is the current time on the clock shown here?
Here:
**2:31**
